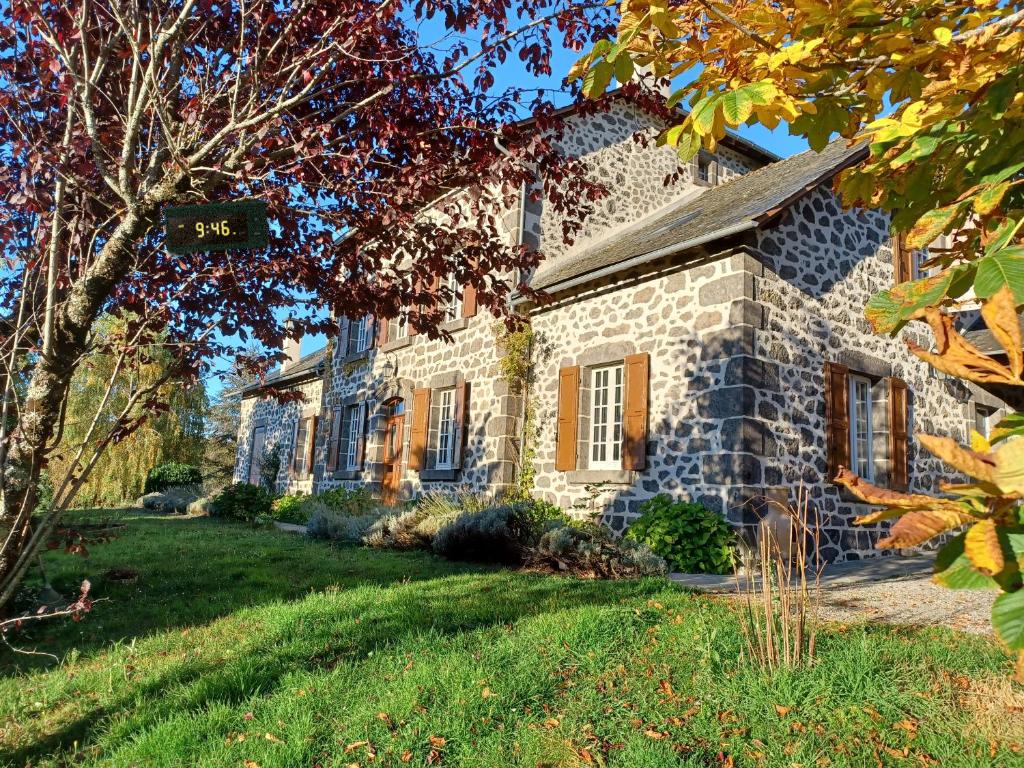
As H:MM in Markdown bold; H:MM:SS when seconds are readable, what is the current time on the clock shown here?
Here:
**9:46**
